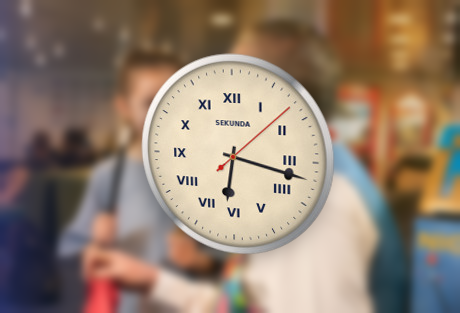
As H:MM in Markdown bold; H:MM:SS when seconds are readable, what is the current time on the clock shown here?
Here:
**6:17:08**
